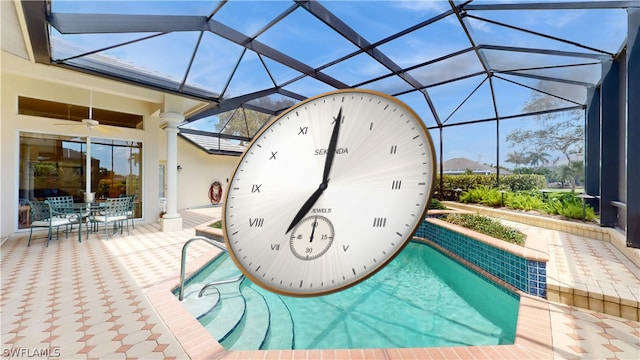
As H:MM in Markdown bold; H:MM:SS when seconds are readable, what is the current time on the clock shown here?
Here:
**7:00**
